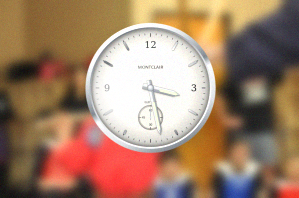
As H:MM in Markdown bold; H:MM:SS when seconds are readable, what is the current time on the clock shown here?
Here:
**3:28**
